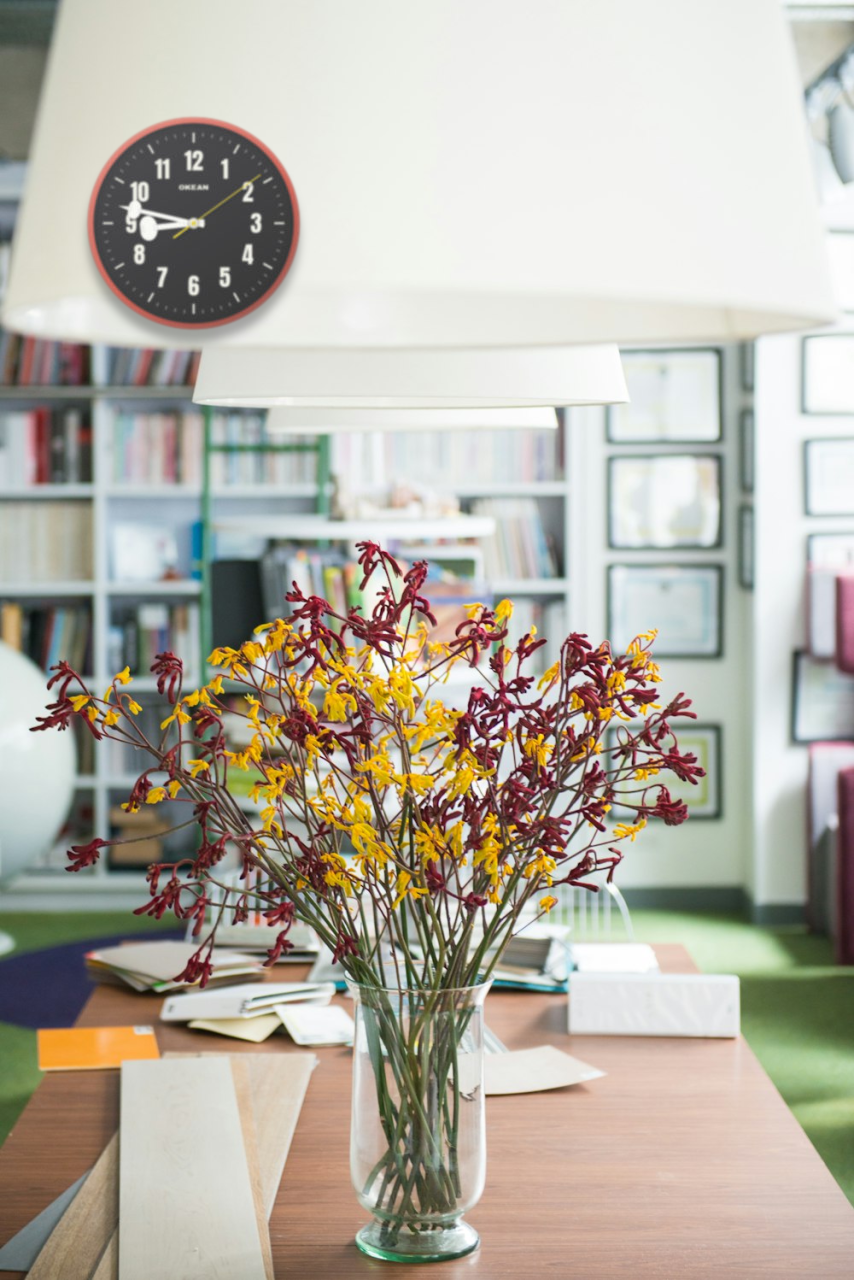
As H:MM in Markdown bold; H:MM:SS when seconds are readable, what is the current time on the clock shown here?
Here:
**8:47:09**
